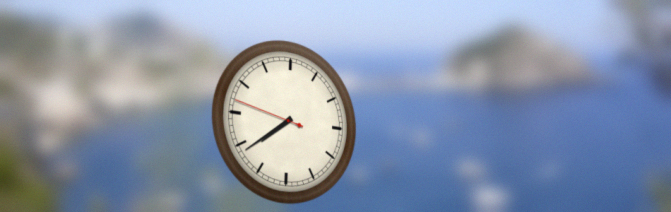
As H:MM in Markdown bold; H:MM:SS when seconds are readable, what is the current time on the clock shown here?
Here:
**7:38:47**
